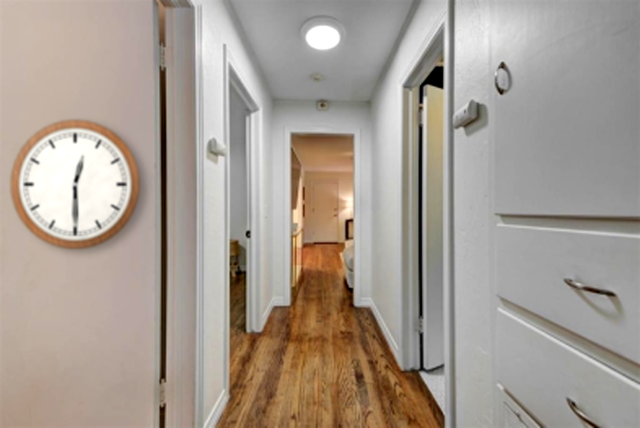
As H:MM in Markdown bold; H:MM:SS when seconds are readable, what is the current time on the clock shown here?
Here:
**12:30**
